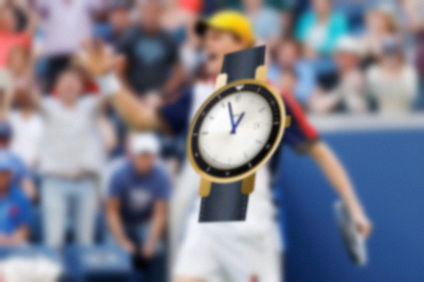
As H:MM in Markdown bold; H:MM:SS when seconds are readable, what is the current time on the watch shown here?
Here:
**12:57**
